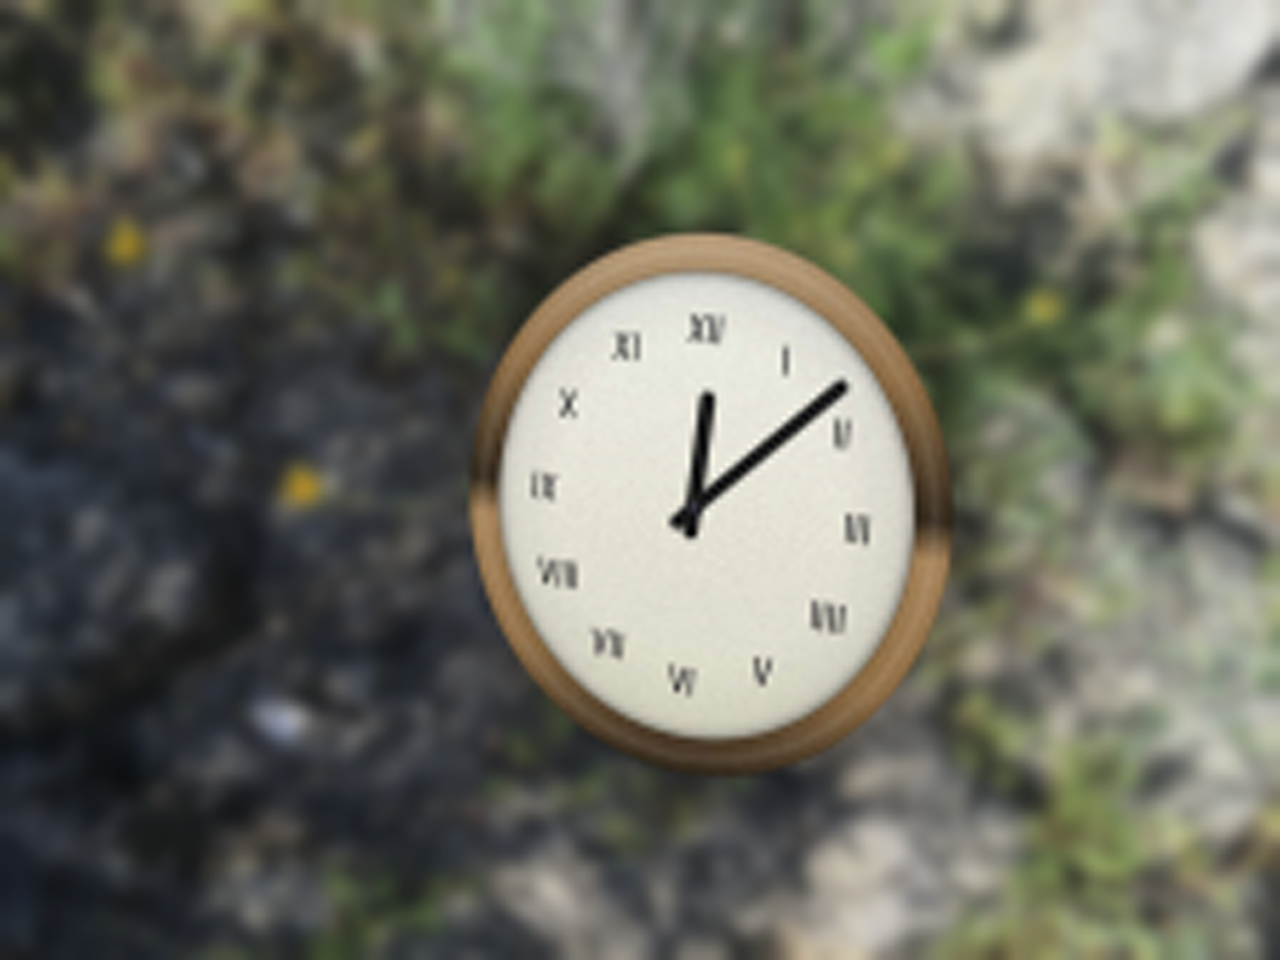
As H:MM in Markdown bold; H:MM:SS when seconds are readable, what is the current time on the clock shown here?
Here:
**12:08**
